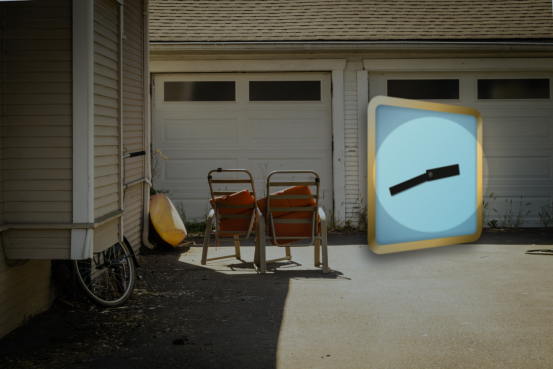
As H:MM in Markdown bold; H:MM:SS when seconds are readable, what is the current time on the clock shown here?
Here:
**2:42**
